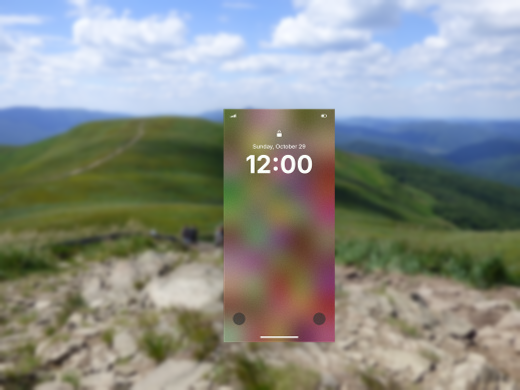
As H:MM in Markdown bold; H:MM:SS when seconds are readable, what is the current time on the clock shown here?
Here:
**12:00**
